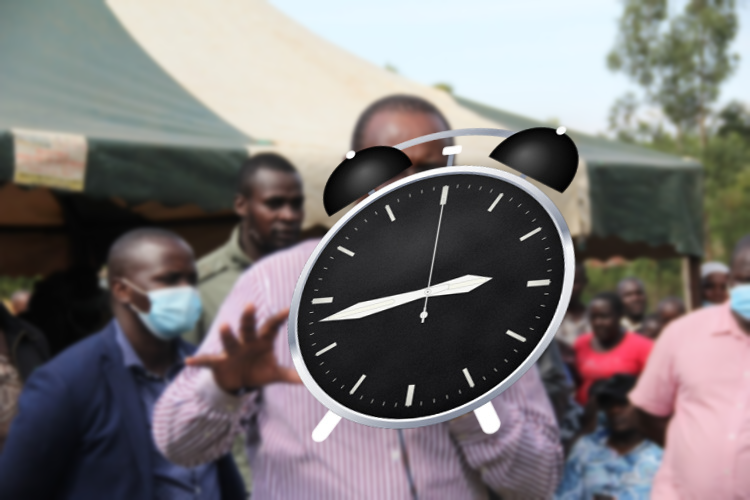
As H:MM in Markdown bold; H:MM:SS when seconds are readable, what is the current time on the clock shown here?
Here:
**2:43:00**
